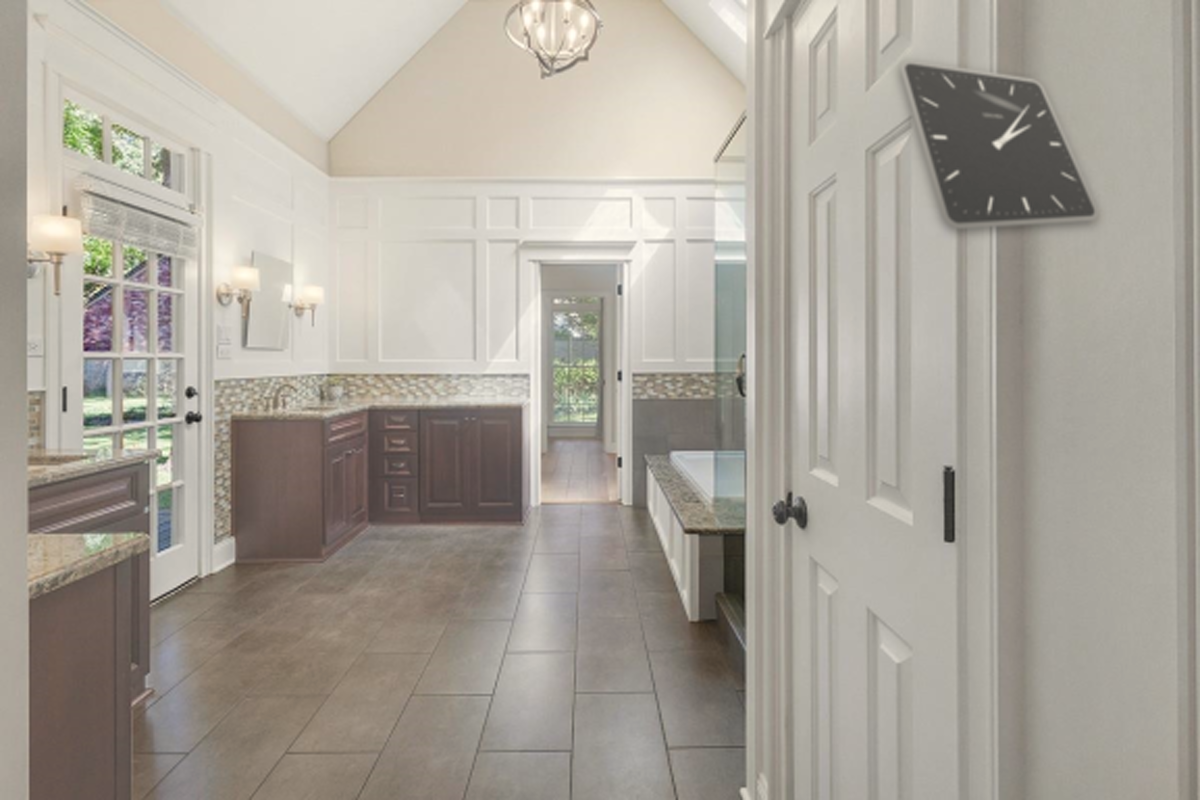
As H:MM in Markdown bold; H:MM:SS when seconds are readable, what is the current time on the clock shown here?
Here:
**2:08**
